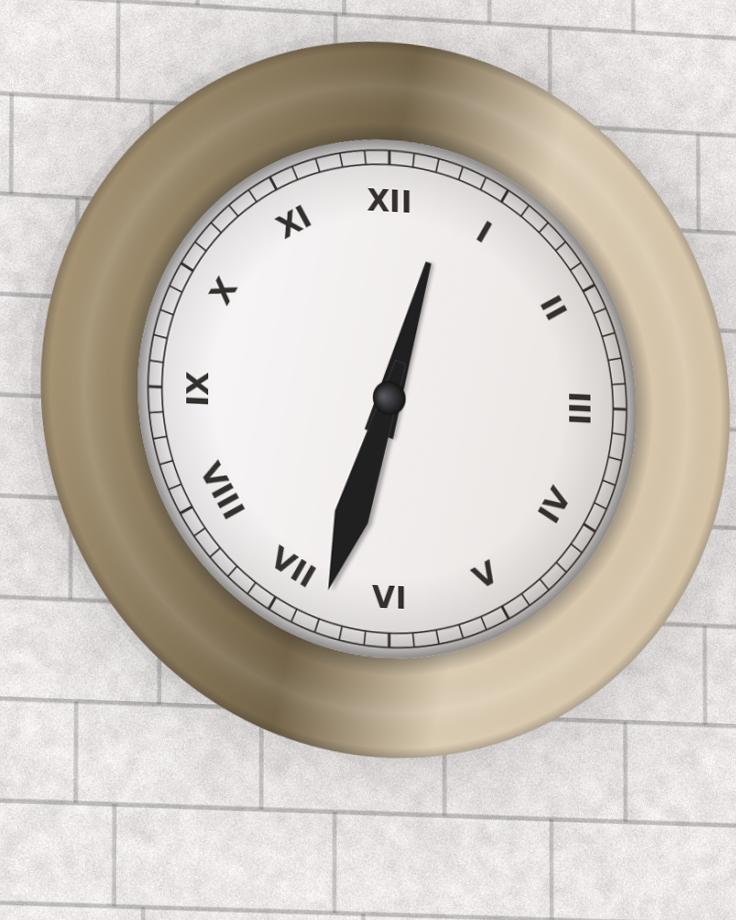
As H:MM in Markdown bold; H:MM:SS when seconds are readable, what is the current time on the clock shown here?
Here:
**12:33**
